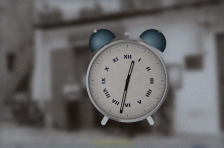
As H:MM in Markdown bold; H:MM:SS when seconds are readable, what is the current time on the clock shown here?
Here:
**12:32**
